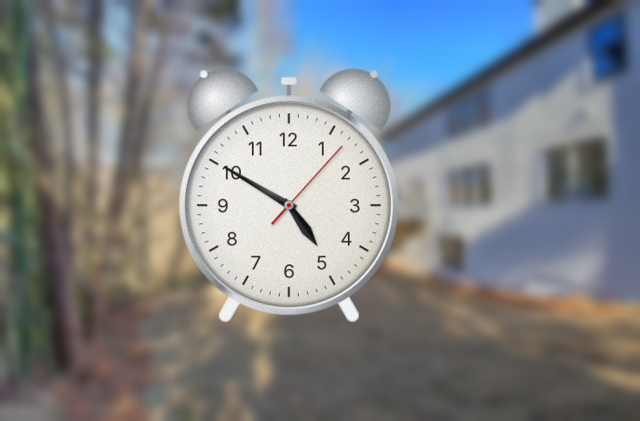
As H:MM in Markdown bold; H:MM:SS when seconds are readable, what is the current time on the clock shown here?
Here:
**4:50:07**
